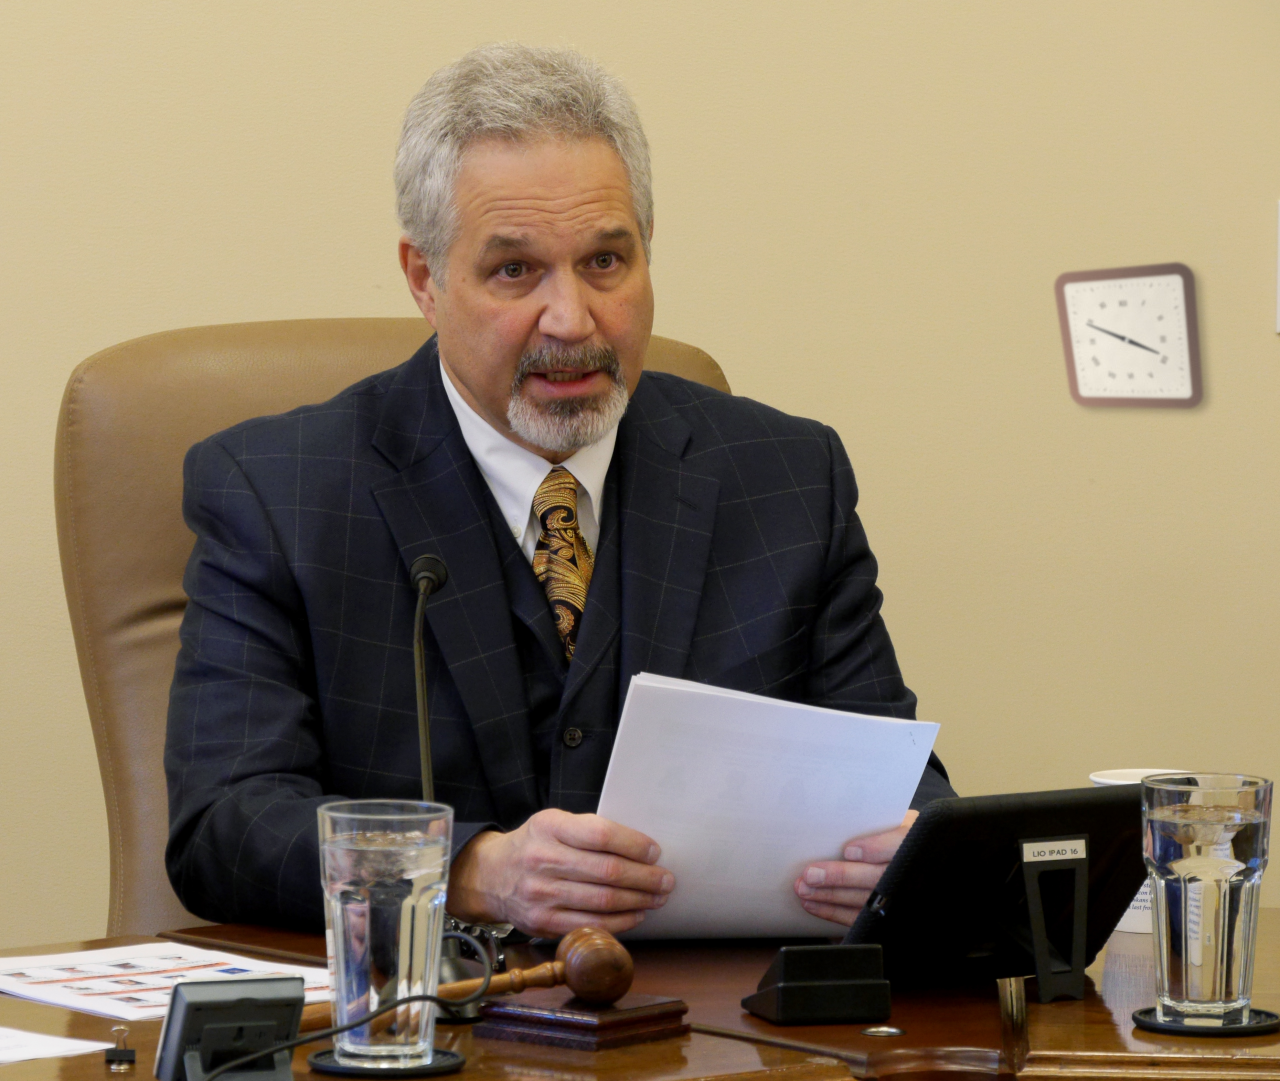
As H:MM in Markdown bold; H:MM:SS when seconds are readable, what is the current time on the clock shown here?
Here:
**3:49**
